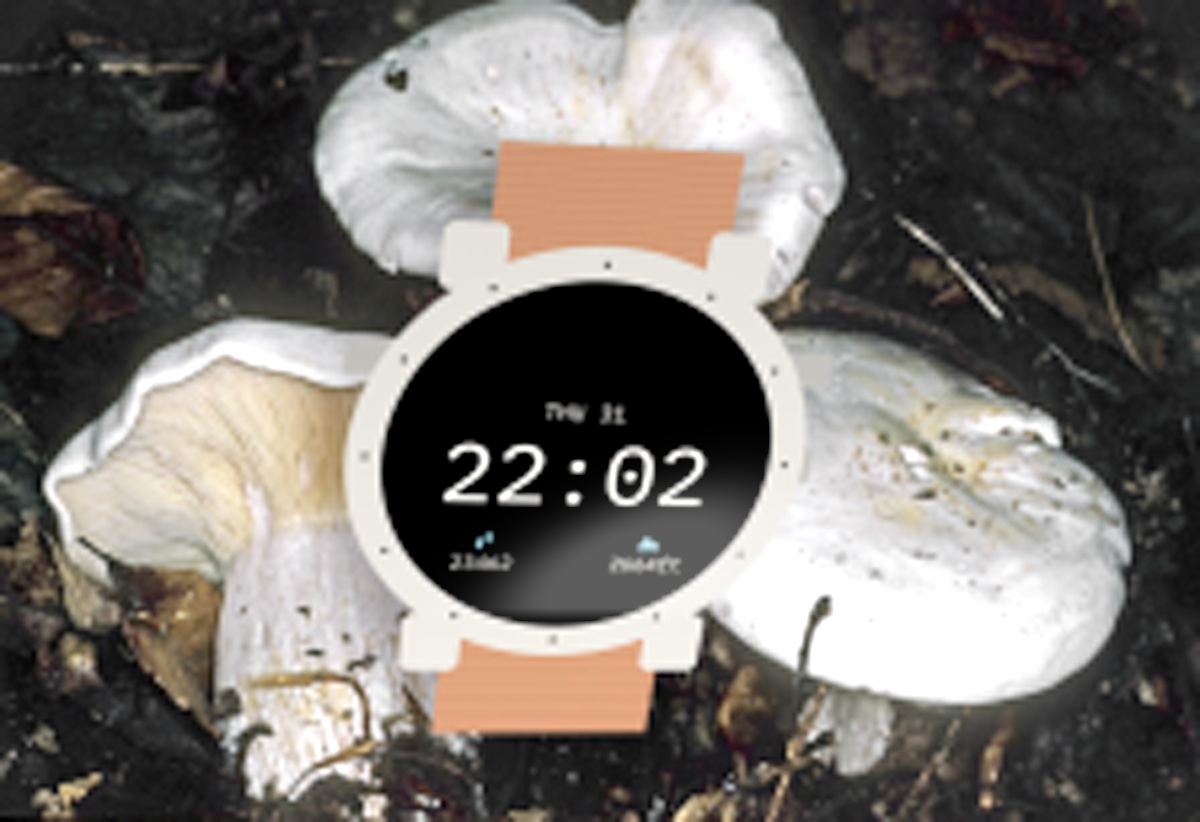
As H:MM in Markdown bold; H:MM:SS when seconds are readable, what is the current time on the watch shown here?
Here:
**22:02**
